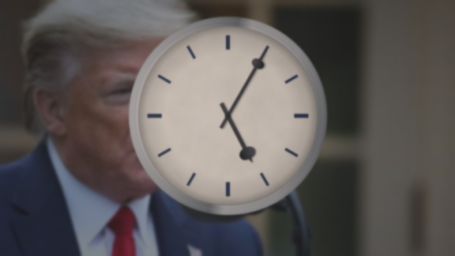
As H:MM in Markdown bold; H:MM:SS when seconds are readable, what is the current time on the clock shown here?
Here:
**5:05**
